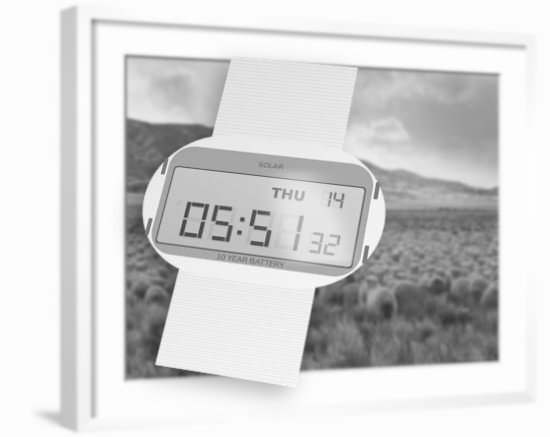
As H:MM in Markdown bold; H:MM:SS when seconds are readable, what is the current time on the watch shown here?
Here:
**5:51:32**
